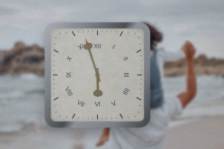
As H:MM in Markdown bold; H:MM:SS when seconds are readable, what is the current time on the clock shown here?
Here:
**5:57**
